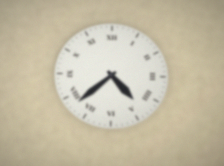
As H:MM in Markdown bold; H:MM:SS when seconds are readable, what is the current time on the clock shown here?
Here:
**4:38**
